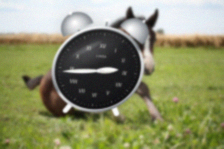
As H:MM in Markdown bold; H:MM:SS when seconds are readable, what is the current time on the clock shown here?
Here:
**2:44**
